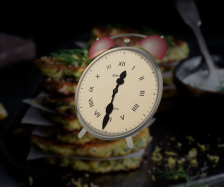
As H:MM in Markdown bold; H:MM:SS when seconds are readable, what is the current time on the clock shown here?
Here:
**12:31**
